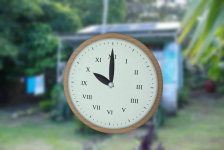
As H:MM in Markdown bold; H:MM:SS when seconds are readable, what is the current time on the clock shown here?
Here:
**10:00**
